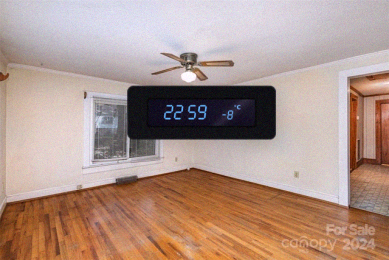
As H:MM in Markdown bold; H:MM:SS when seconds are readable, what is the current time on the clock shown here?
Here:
**22:59**
